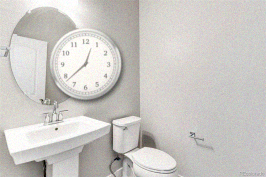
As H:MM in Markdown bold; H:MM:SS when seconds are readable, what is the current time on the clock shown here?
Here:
**12:38**
